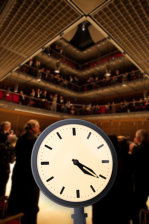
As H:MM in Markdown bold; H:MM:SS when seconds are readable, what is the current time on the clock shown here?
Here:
**4:21**
